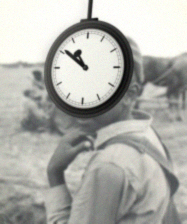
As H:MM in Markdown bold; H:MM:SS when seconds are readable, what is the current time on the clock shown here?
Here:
**10:51**
